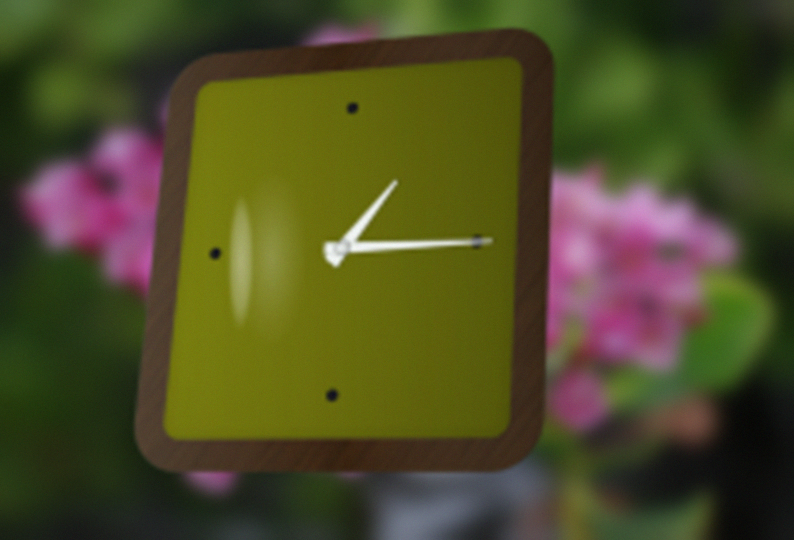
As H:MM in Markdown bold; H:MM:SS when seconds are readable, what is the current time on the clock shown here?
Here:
**1:15**
